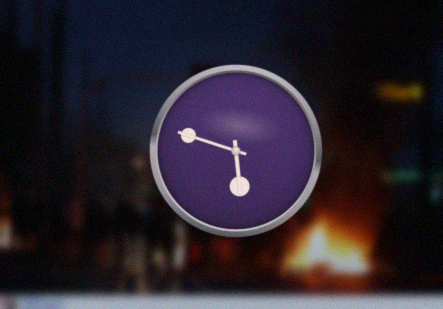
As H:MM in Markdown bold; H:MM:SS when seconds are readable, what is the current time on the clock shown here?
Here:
**5:48**
